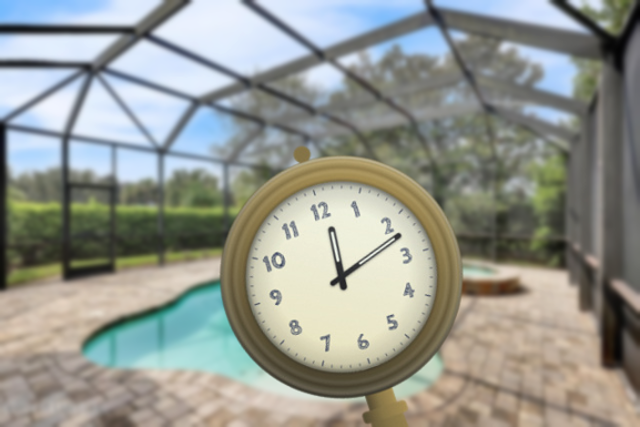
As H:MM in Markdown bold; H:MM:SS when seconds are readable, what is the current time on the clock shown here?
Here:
**12:12**
